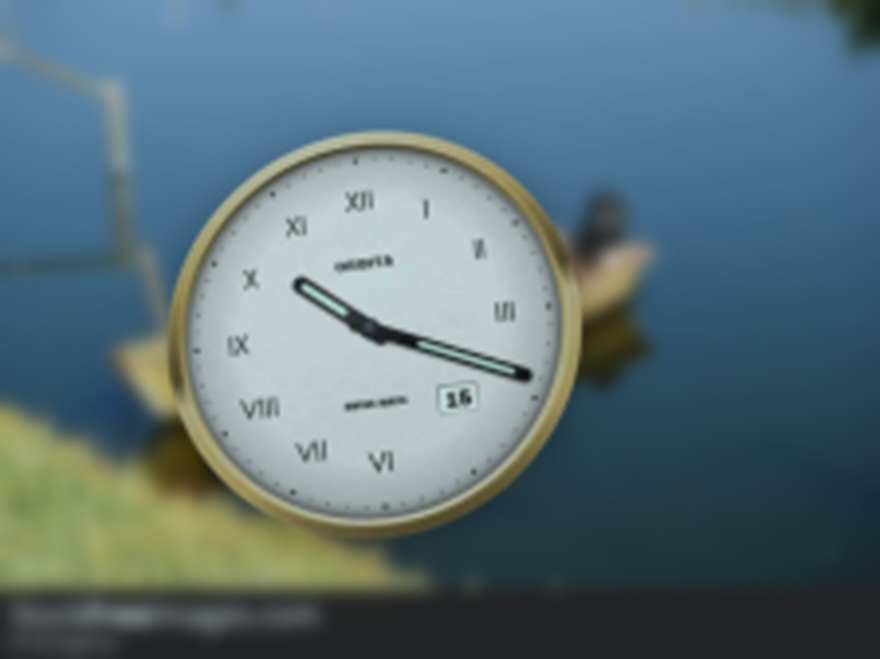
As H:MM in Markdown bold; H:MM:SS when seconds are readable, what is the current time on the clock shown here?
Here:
**10:19**
